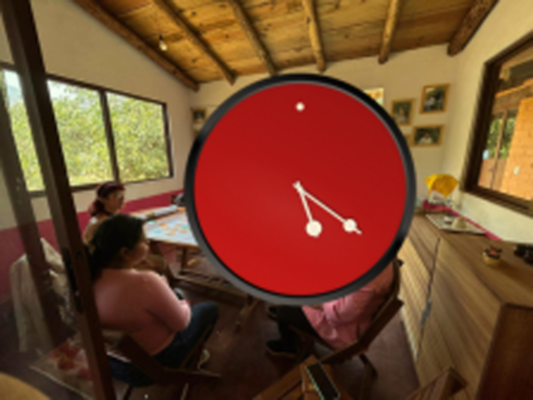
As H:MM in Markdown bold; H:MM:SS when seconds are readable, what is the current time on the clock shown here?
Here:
**5:21**
